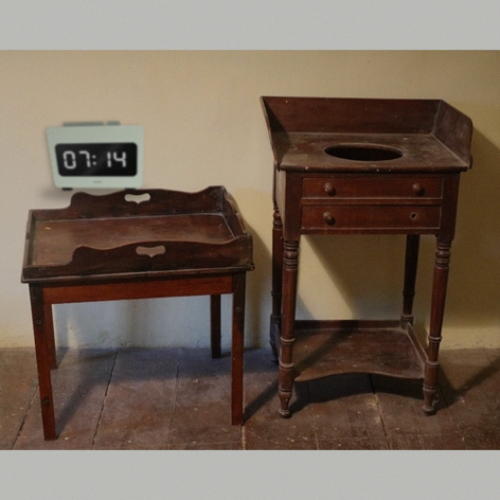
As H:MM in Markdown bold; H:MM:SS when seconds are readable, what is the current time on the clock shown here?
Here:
**7:14**
